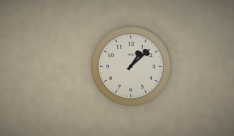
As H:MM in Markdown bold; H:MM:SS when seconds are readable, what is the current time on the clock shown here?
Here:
**1:08**
